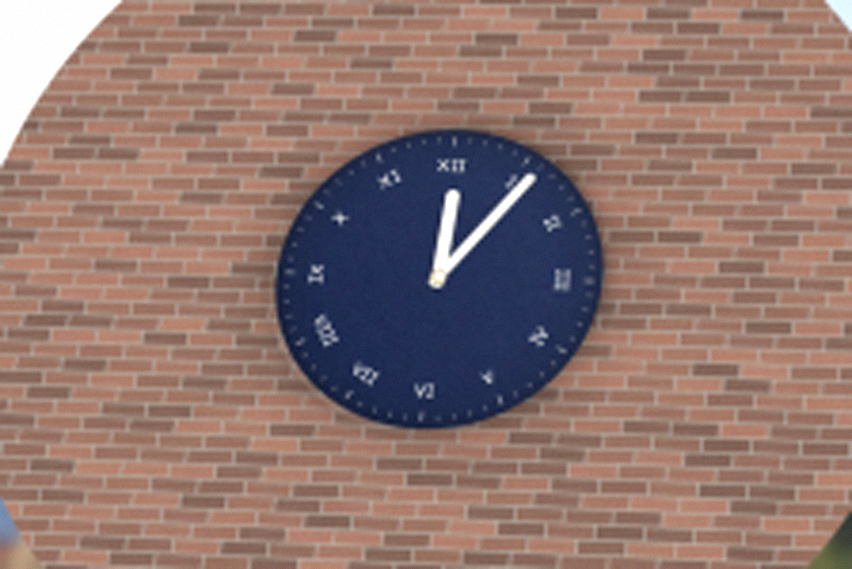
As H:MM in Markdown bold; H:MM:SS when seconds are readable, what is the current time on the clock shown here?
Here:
**12:06**
